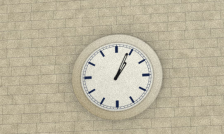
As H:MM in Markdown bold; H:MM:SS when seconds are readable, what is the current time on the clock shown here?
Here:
**1:04**
